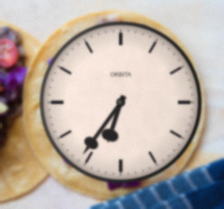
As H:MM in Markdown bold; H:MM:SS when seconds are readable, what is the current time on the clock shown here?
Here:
**6:36**
